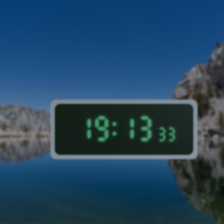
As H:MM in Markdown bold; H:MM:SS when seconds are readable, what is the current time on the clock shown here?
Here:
**19:13:33**
